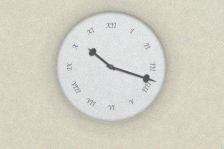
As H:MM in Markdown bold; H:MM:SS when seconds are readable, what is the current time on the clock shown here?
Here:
**10:18**
